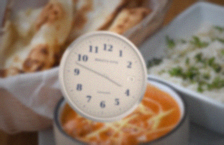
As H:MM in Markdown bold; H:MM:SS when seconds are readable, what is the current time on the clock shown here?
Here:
**3:48**
